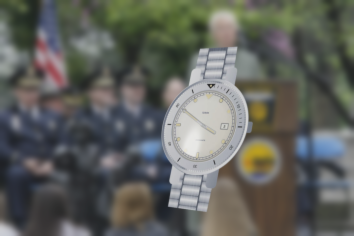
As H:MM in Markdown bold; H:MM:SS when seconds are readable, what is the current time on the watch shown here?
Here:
**3:50**
